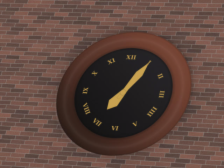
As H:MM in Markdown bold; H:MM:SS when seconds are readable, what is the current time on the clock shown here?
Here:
**7:05**
